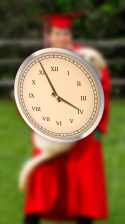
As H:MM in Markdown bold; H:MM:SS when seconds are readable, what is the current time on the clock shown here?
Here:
**3:56**
